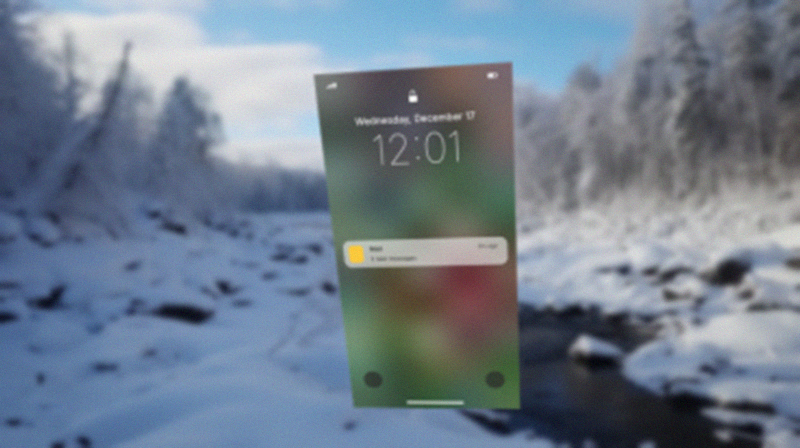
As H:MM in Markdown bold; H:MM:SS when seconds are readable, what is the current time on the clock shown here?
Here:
**12:01**
